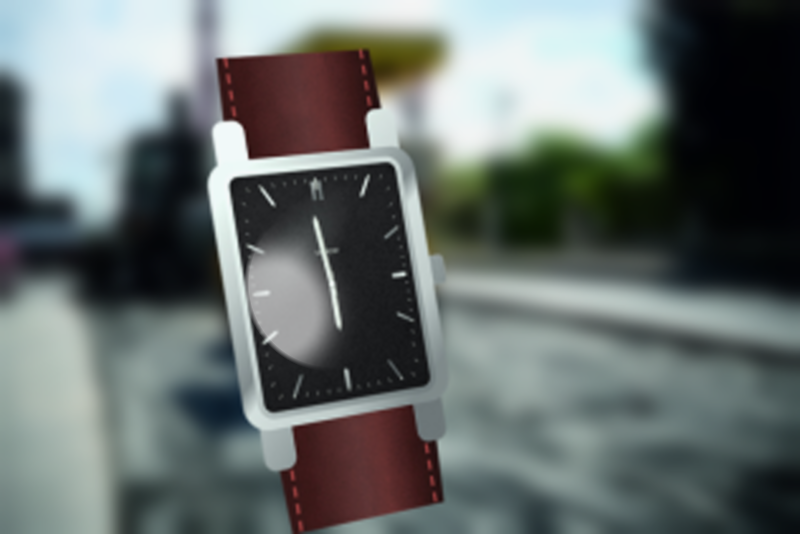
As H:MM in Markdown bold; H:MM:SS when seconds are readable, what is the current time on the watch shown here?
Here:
**5:59**
